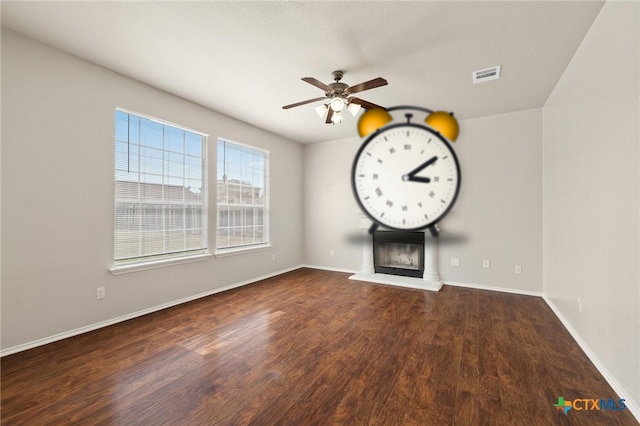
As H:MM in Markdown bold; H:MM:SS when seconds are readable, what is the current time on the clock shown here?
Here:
**3:09**
